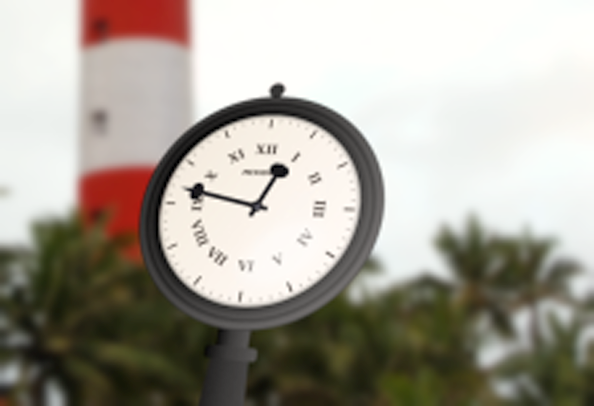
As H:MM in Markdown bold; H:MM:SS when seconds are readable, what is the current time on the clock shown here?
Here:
**12:47**
